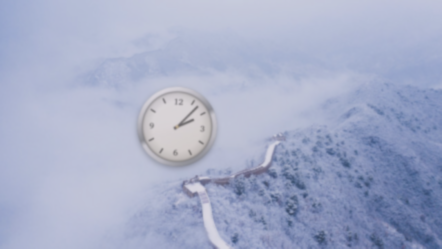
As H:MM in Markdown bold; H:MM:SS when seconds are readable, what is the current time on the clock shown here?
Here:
**2:07**
